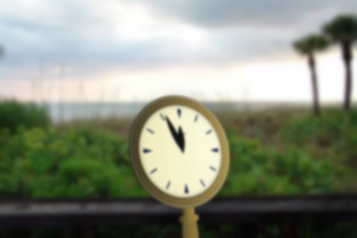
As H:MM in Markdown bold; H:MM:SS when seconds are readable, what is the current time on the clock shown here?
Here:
**11:56**
